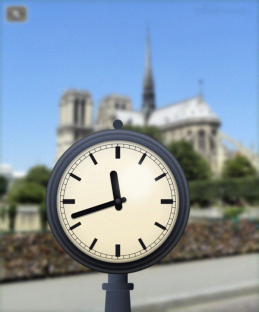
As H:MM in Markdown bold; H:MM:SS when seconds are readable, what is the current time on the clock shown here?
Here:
**11:42**
